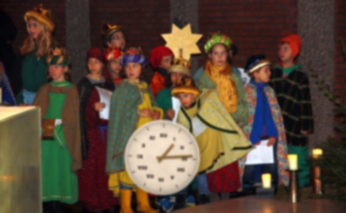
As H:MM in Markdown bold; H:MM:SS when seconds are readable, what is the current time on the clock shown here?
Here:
**1:14**
